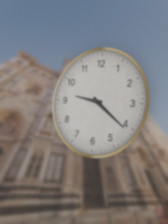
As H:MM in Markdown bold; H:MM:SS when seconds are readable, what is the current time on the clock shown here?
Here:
**9:21**
